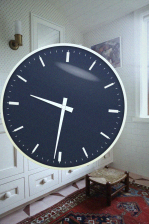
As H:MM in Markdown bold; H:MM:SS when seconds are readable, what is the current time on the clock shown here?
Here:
**9:31**
